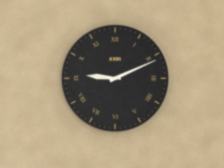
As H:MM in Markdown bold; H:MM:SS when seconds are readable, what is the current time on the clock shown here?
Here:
**9:11**
